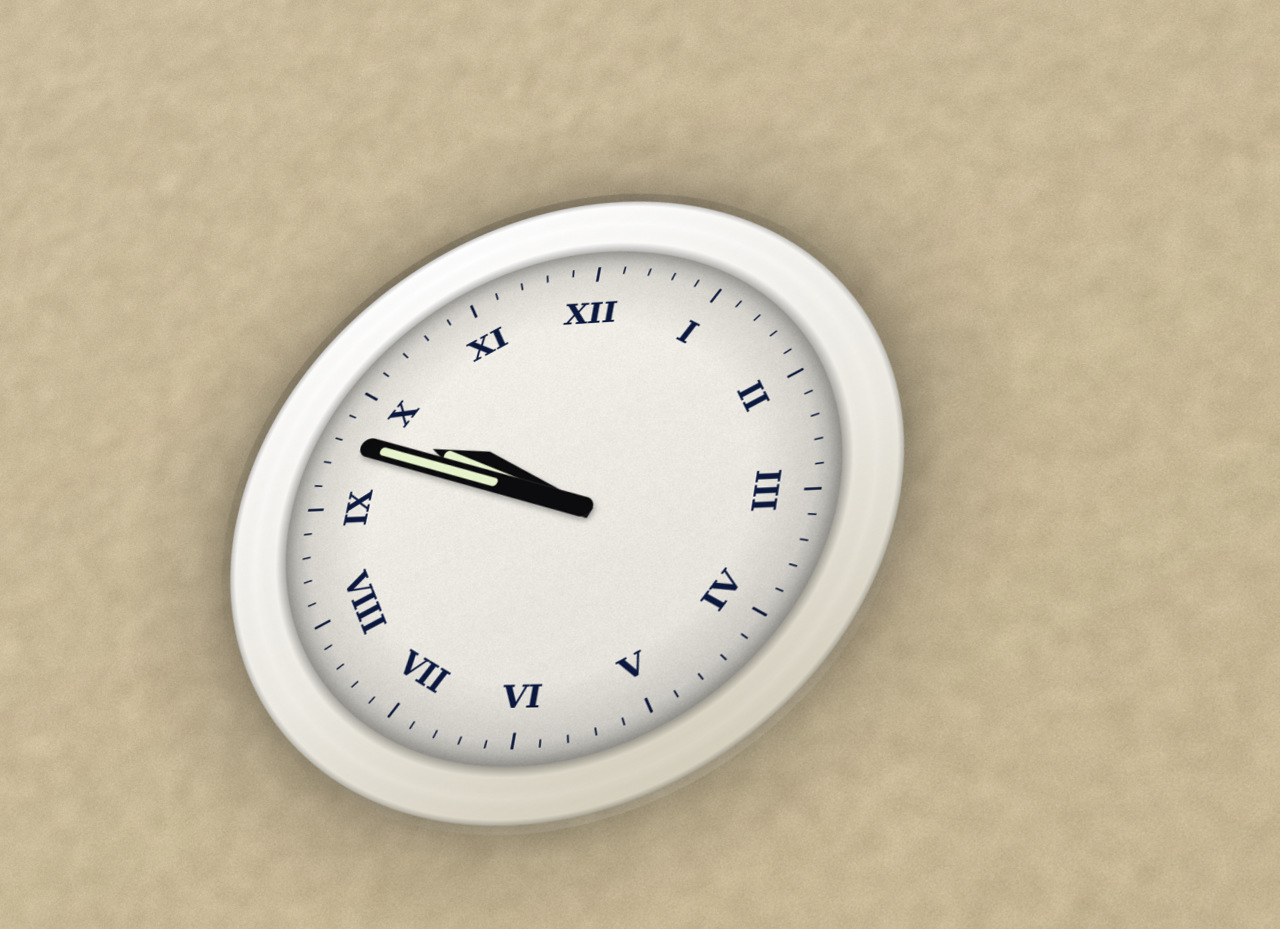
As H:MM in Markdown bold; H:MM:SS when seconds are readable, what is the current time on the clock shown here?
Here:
**9:48**
